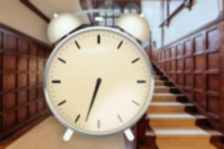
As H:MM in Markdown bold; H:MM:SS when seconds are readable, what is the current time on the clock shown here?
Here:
**6:33**
